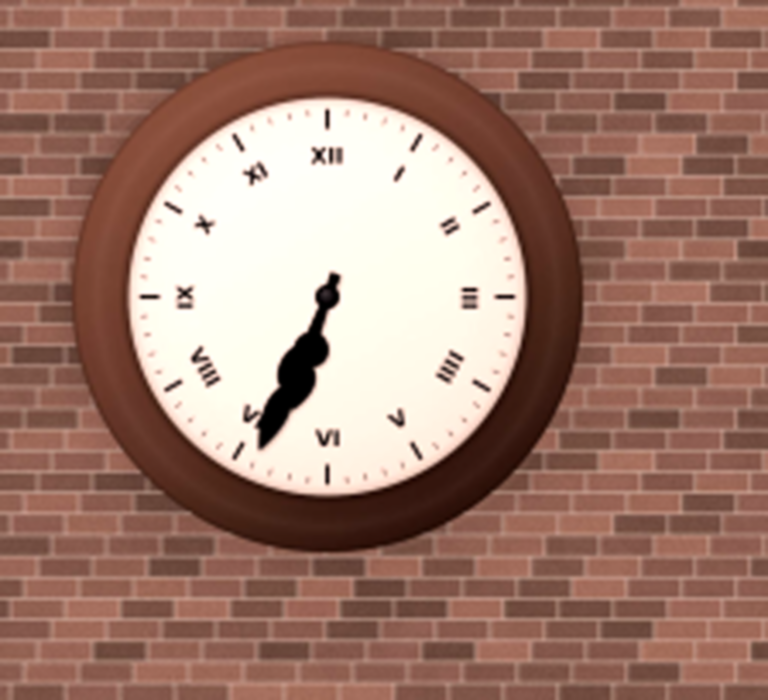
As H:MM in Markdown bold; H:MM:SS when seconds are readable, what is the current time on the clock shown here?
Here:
**6:34**
